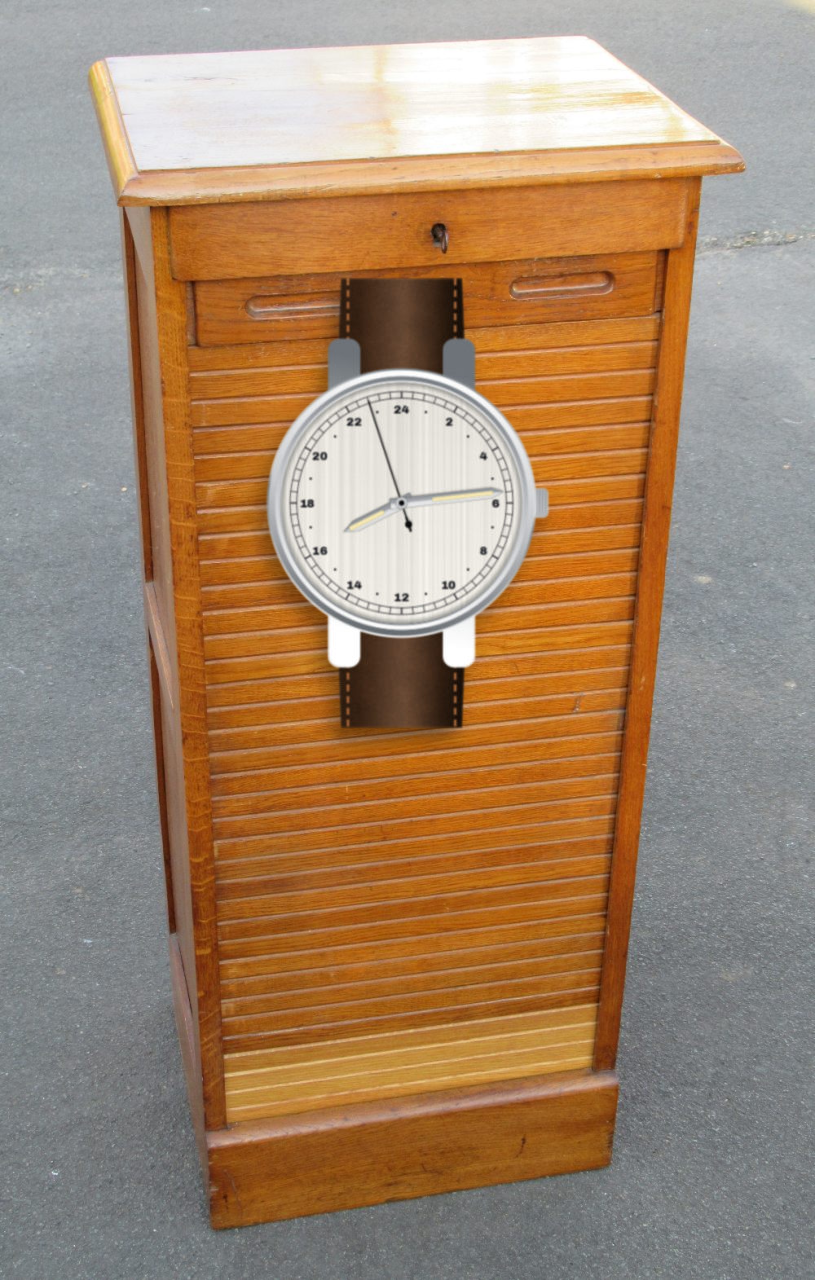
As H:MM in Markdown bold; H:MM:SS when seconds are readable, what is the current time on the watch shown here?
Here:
**16:13:57**
